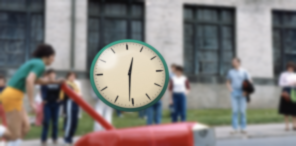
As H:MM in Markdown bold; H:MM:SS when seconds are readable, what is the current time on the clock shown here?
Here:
**12:31**
